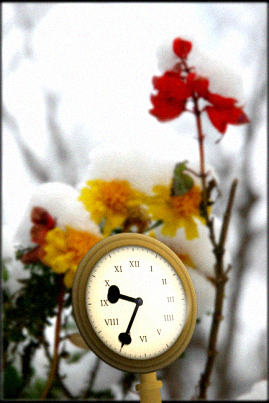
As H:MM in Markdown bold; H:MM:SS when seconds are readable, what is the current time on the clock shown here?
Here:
**9:35**
